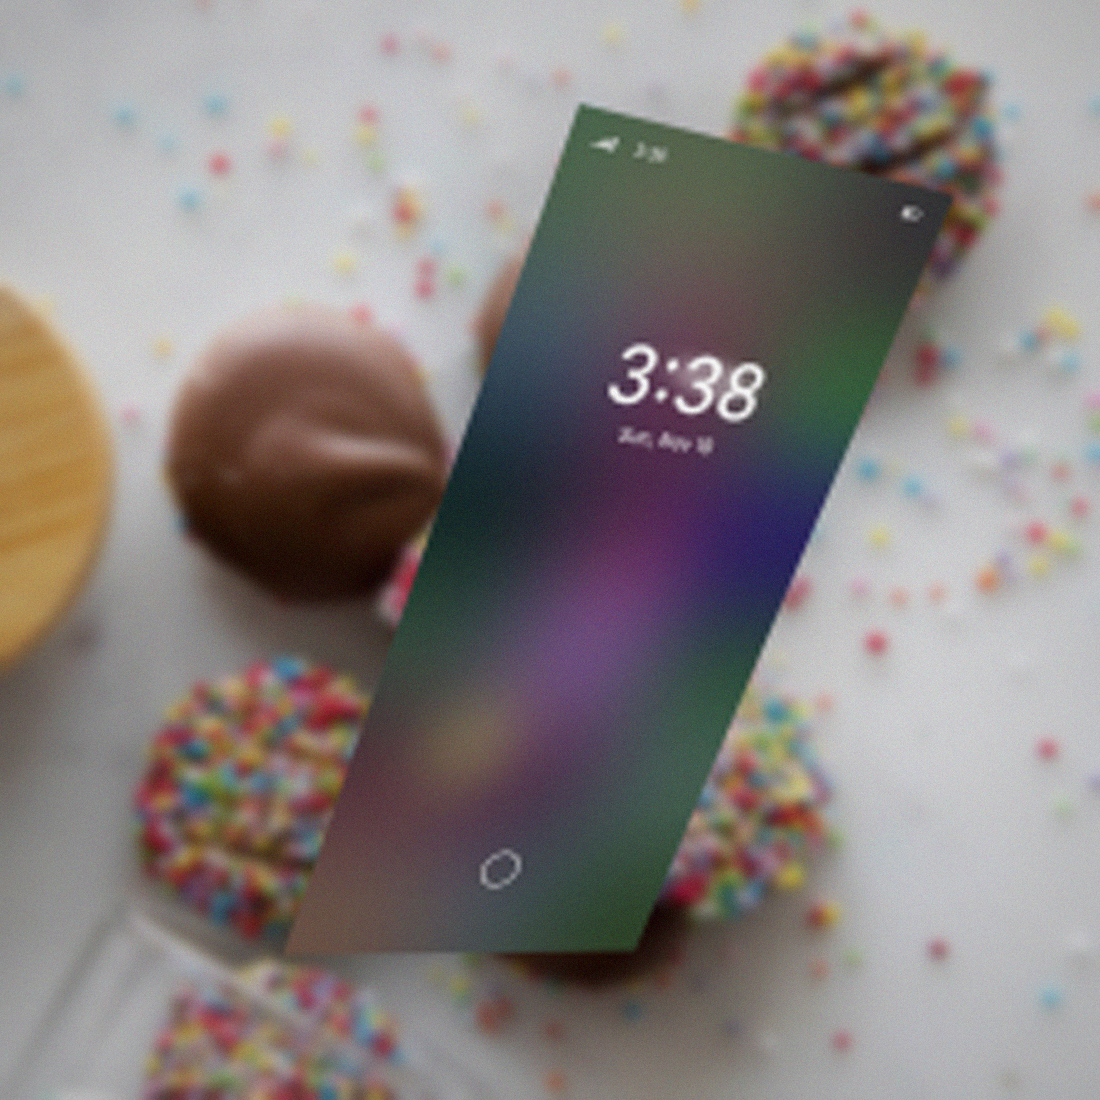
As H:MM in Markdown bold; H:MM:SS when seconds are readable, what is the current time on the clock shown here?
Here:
**3:38**
